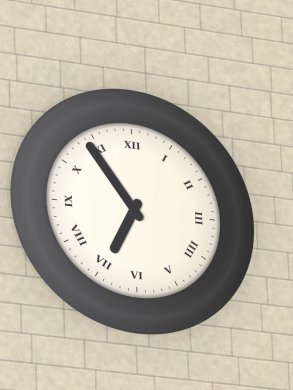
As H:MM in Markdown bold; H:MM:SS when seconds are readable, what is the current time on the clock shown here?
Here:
**6:54**
